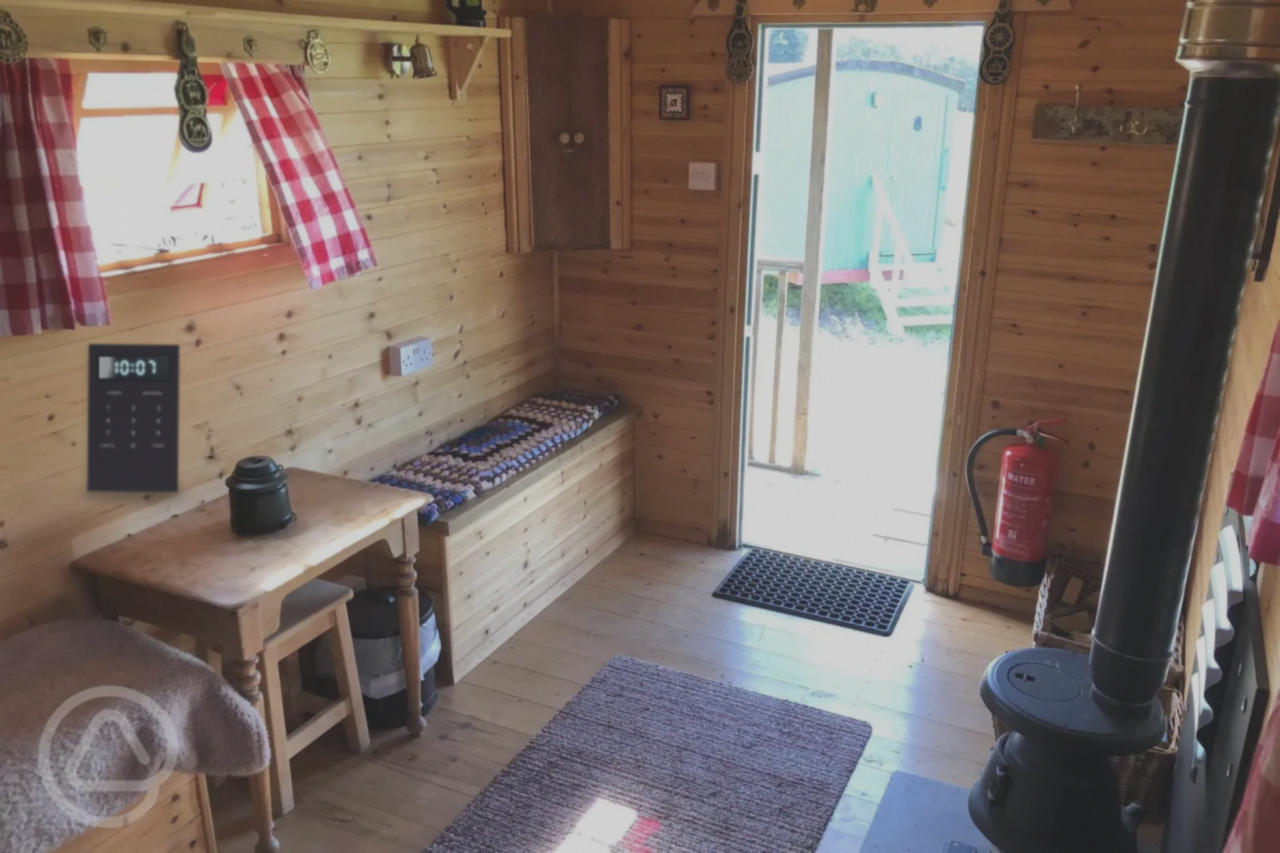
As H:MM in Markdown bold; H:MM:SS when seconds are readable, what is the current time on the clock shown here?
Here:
**10:07**
